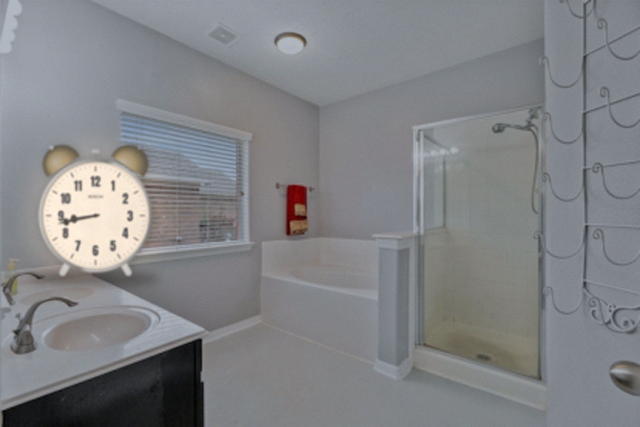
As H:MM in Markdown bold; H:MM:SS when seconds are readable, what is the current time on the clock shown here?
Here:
**8:43**
